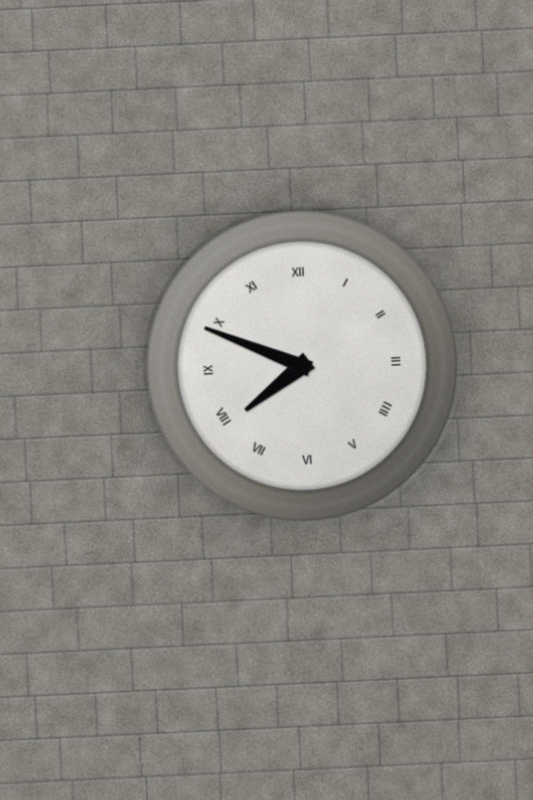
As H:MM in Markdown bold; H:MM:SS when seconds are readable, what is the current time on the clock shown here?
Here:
**7:49**
